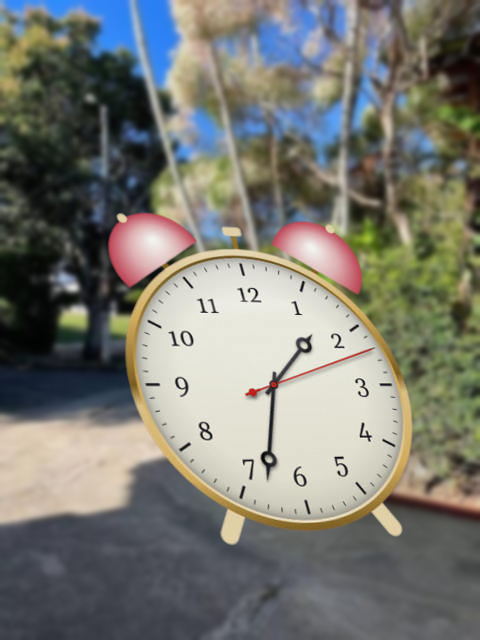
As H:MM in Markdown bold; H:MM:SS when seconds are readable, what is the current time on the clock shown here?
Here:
**1:33:12**
